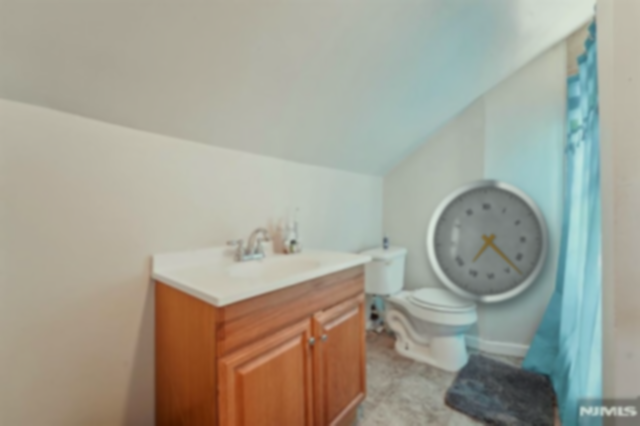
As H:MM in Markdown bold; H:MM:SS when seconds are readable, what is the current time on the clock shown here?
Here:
**7:23**
